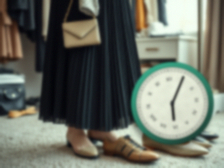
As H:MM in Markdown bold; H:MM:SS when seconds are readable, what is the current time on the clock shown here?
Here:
**6:05**
